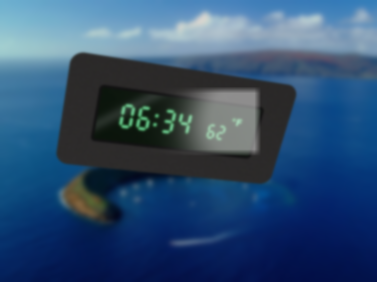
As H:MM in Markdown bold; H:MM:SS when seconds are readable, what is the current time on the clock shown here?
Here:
**6:34**
